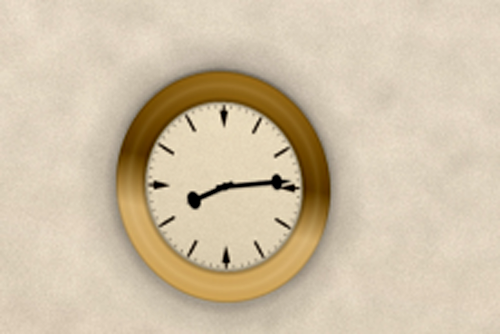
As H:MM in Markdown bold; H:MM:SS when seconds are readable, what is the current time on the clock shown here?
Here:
**8:14**
